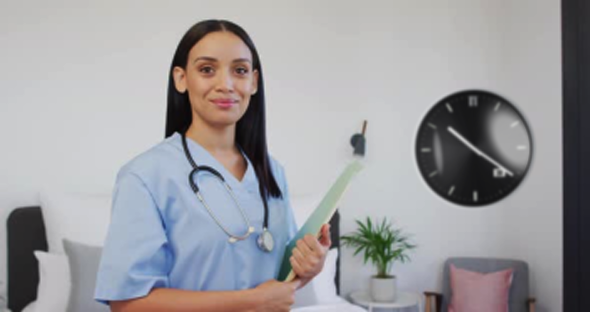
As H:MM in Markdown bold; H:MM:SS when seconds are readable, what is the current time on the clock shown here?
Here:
**10:21**
